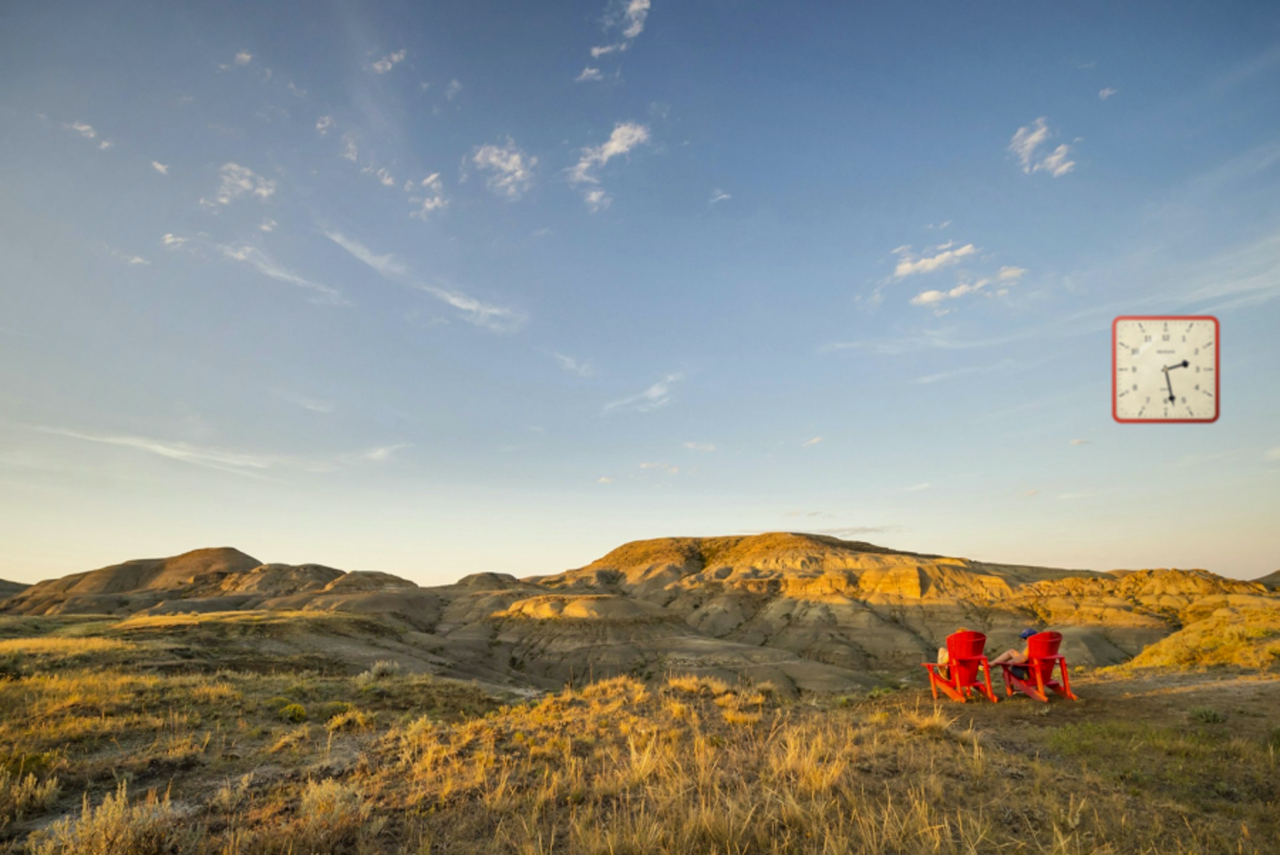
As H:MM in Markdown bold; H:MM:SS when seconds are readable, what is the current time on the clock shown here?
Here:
**2:28**
